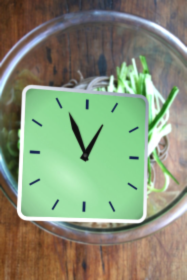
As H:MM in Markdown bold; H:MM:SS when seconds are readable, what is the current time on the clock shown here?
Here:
**12:56**
